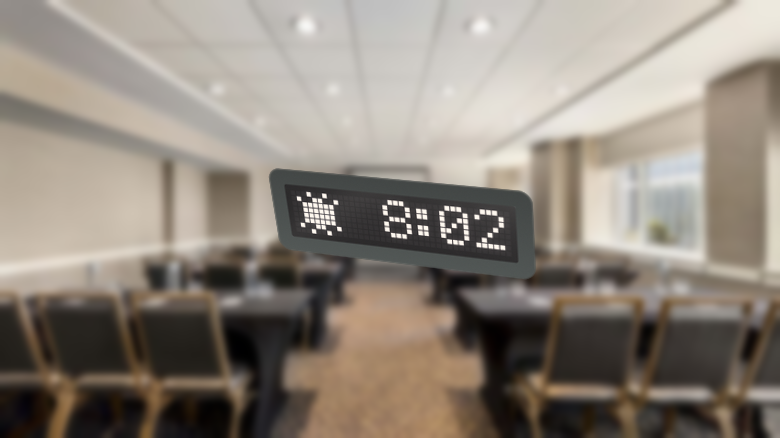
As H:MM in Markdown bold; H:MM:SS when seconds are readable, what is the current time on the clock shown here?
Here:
**8:02**
